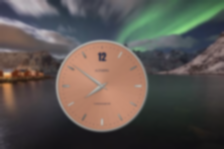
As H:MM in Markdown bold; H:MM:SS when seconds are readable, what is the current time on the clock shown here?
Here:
**7:51**
